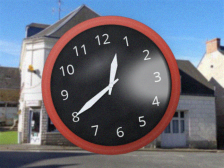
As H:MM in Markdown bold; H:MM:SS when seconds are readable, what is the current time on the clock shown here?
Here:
**12:40**
